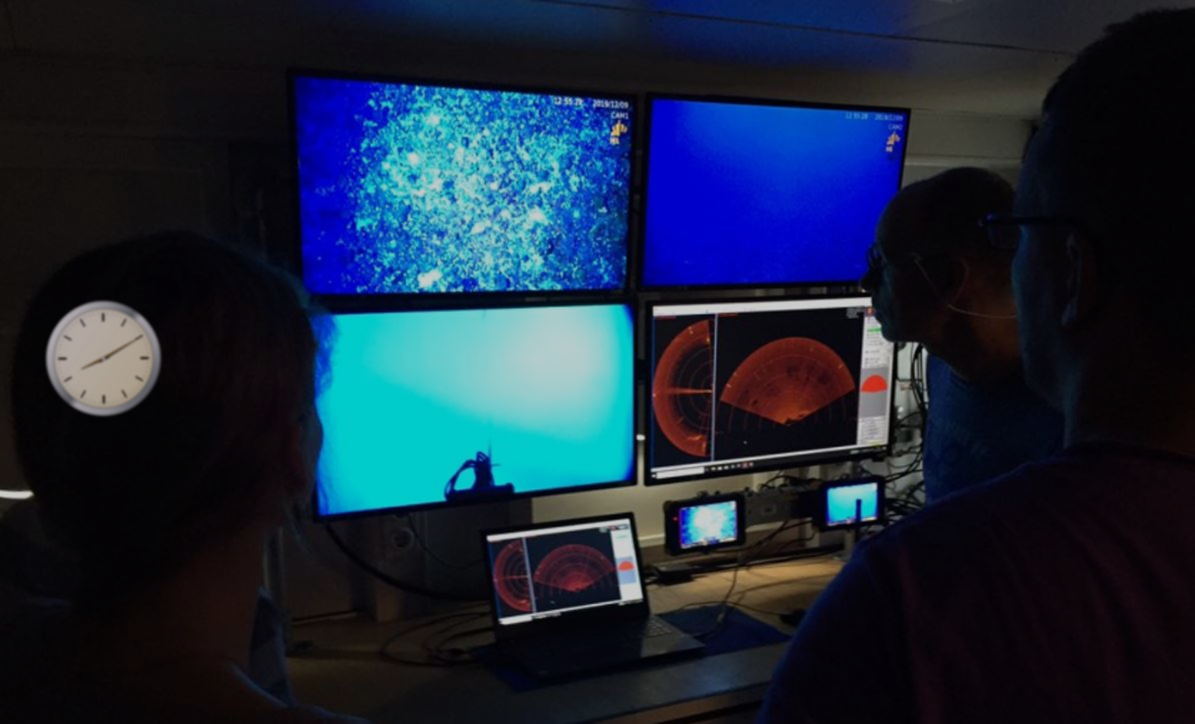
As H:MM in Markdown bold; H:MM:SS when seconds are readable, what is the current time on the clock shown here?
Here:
**8:10**
